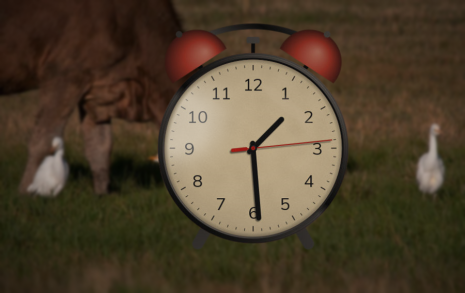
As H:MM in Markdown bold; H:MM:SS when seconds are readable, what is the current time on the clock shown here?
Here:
**1:29:14**
